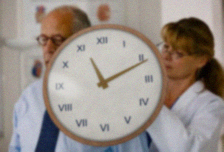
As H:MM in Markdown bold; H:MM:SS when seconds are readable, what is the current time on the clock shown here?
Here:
**11:11**
